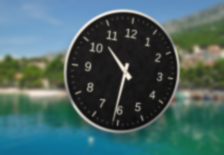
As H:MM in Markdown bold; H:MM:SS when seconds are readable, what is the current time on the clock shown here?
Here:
**10:31**
